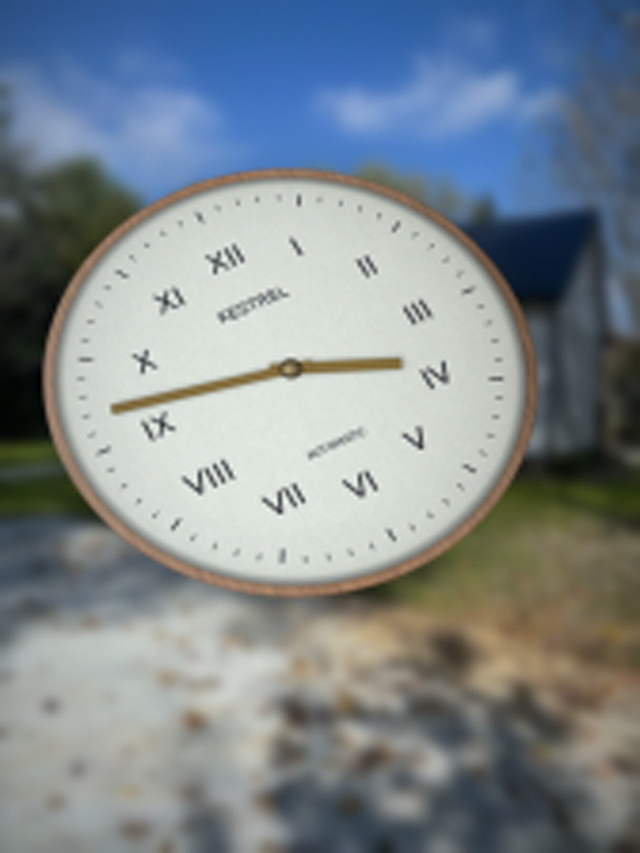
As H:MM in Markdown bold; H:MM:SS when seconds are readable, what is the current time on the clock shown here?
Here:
**3:47**
